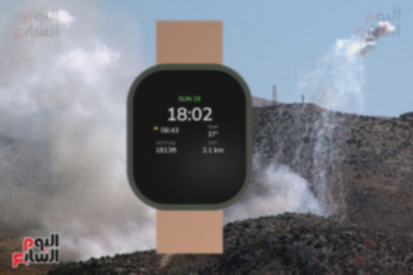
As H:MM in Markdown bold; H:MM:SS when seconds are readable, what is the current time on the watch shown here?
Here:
**18:02**
